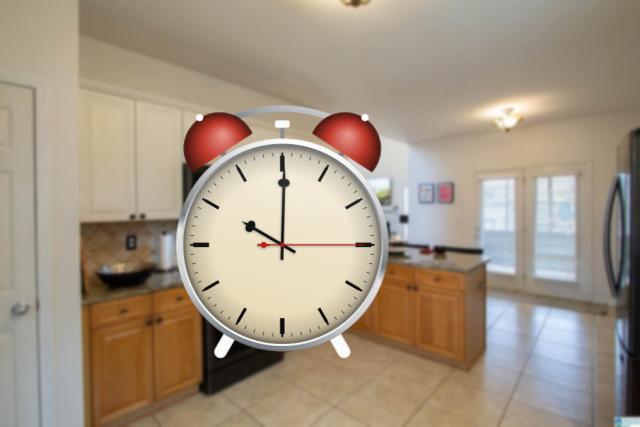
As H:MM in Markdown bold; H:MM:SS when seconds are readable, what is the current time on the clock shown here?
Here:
**10:00:15**
